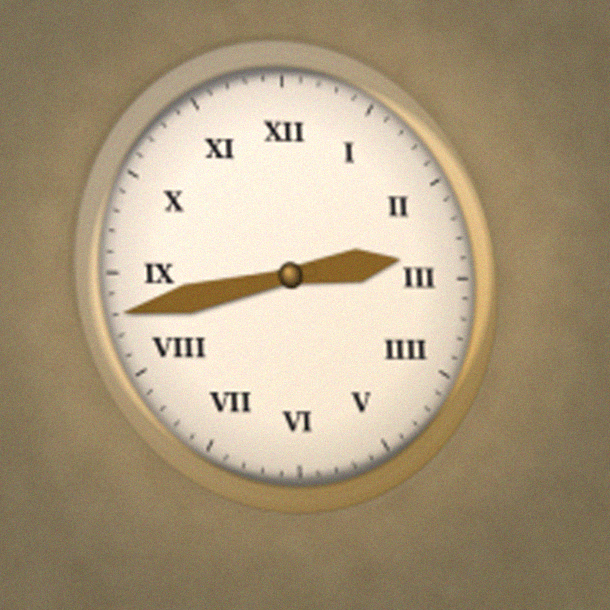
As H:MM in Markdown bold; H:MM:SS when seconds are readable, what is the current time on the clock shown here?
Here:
**2:43**
